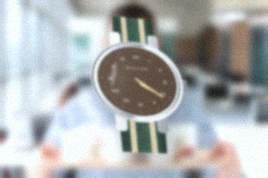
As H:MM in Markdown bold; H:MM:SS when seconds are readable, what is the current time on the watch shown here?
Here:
**4:21**
